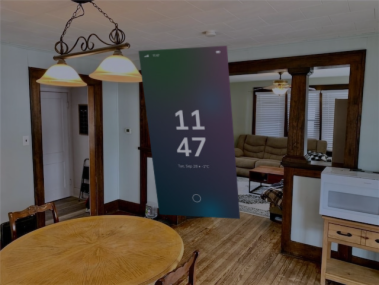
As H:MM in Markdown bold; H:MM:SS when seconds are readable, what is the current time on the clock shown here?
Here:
**11:47**
